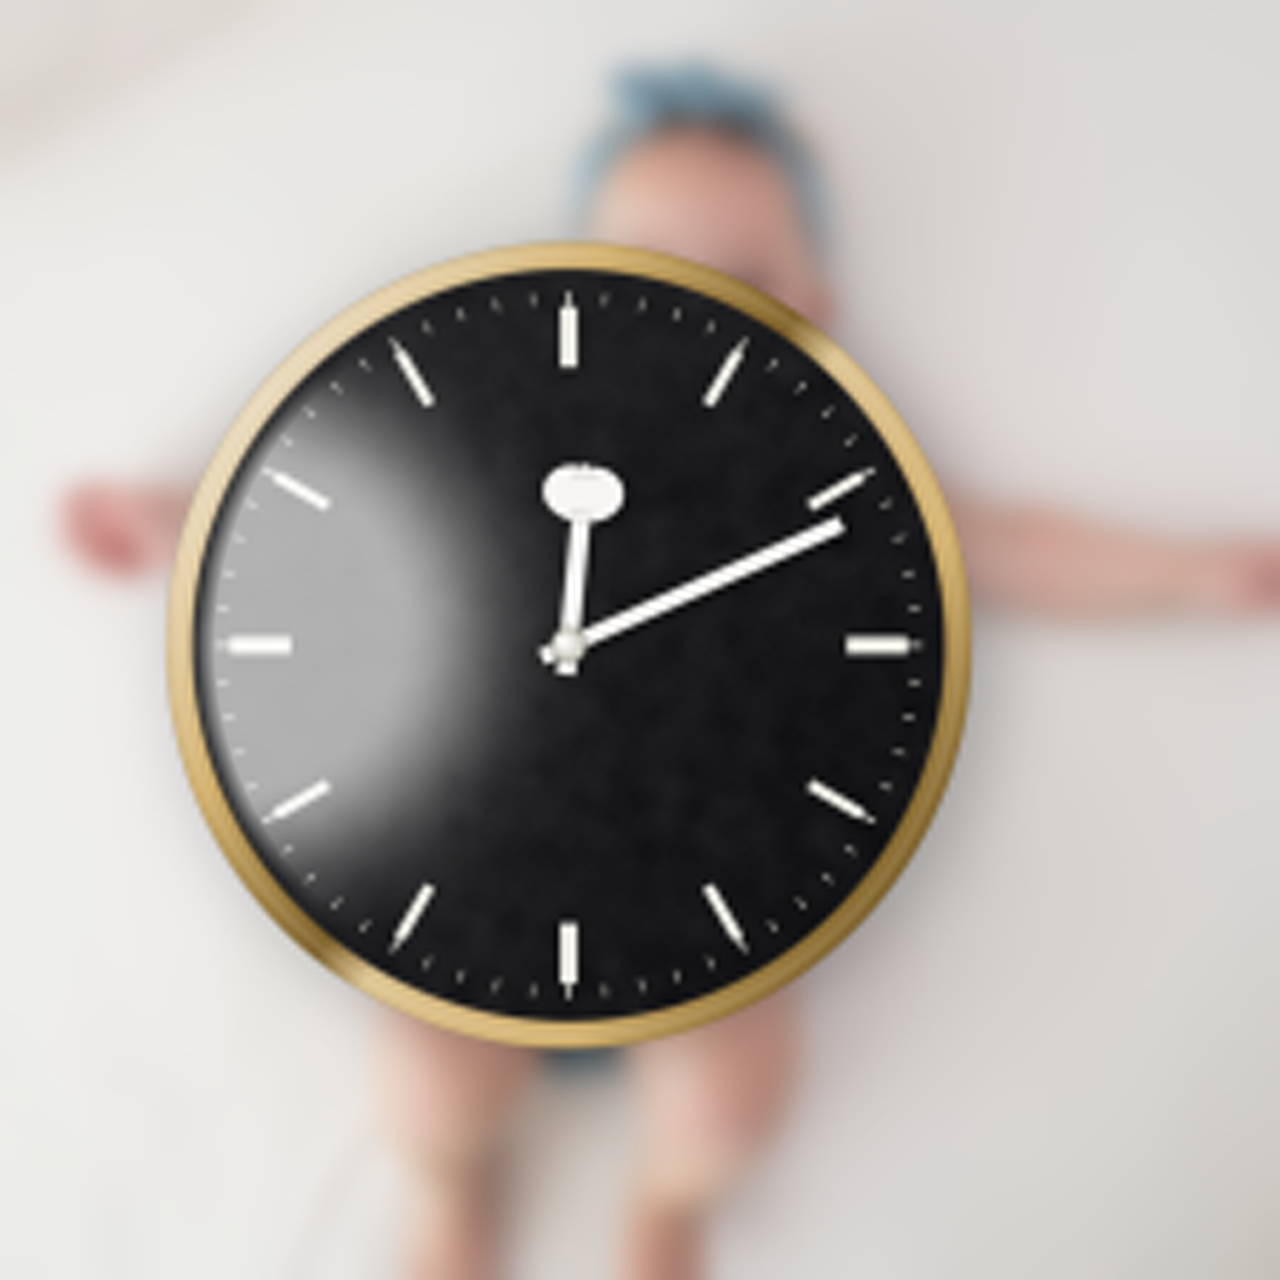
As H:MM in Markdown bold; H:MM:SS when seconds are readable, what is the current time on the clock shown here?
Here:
**12:11**
